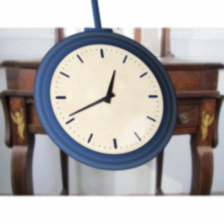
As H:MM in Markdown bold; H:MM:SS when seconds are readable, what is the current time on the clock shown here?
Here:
**12:41**
